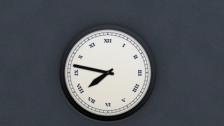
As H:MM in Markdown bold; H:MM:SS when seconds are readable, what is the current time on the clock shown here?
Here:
**7:47**
